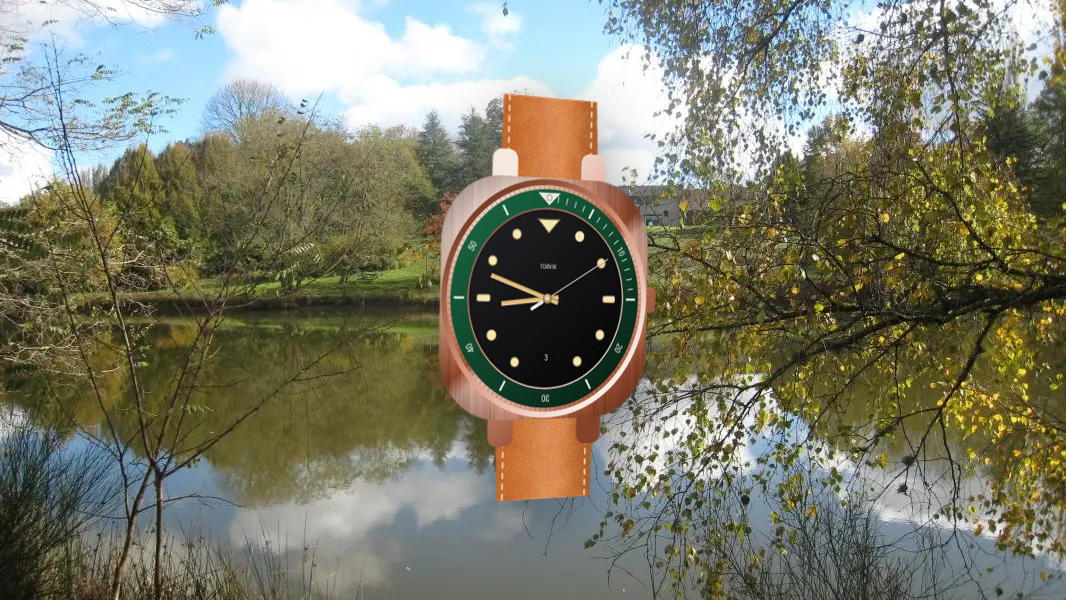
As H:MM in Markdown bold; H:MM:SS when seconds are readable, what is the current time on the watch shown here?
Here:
**8:48:10**
